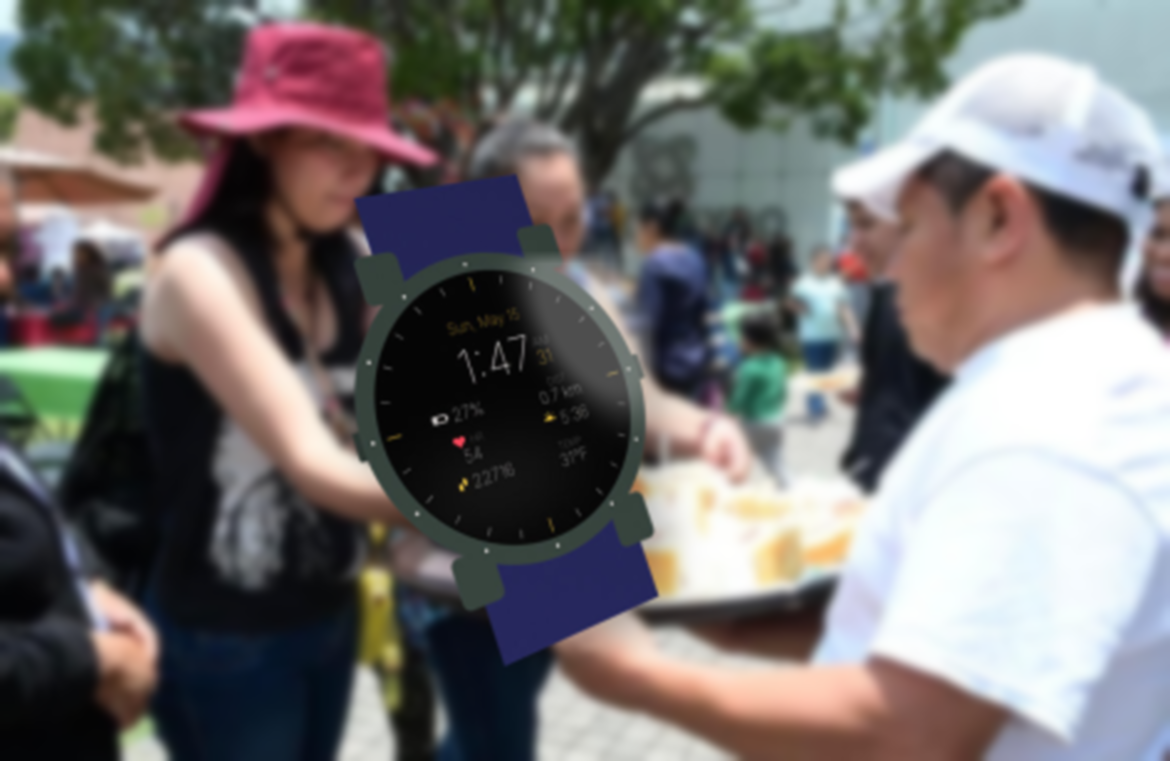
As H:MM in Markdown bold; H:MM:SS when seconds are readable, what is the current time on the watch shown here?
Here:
**1:47**
